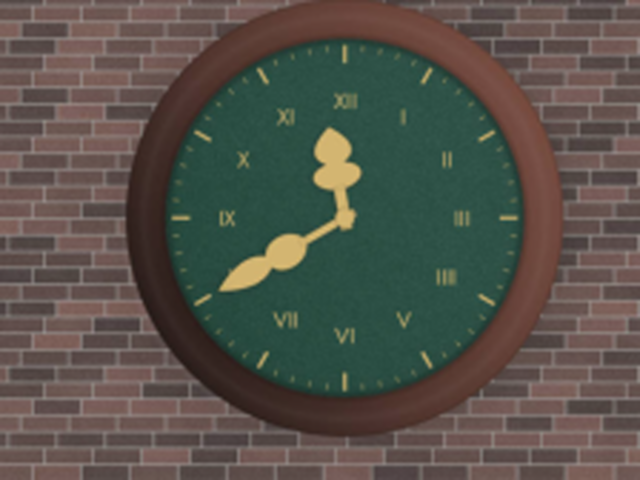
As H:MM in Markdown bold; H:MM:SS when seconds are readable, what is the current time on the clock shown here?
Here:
**11:40**
